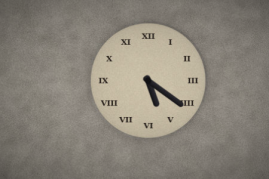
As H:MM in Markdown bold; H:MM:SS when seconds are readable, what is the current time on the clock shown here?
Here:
**5:21**
